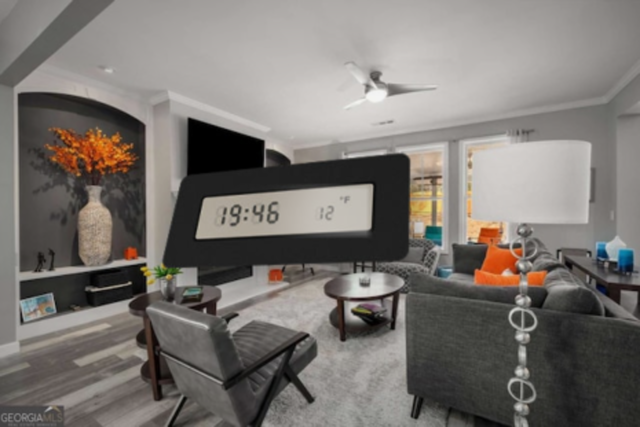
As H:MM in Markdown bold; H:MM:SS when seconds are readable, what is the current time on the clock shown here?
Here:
**19:46**
